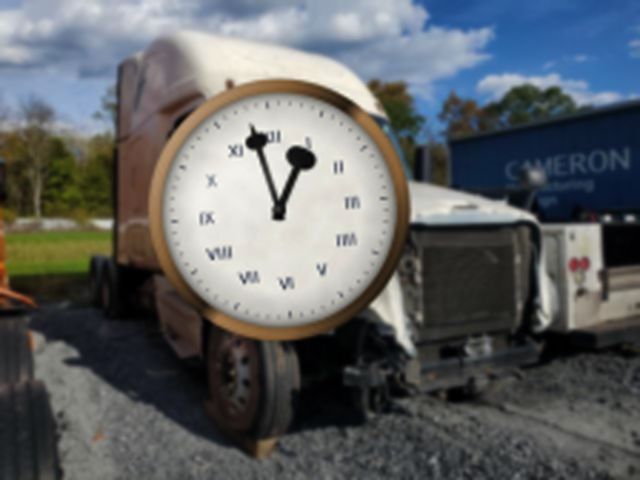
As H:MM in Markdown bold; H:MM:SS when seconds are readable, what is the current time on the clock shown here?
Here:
**12:58**
